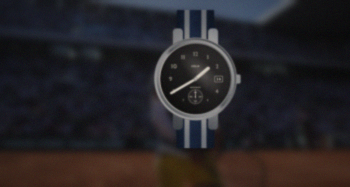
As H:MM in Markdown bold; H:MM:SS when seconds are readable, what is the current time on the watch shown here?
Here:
**1:40**
